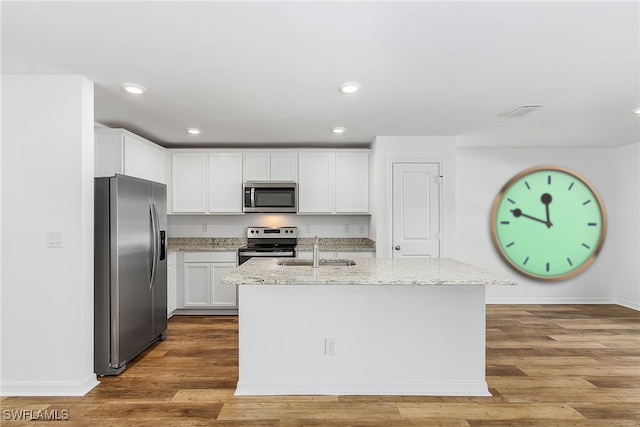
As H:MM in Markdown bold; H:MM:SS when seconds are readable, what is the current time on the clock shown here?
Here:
**11:48**
